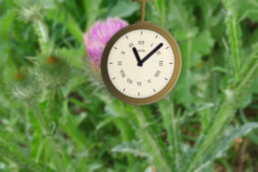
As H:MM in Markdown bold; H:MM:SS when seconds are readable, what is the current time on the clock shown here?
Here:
**11:08**
